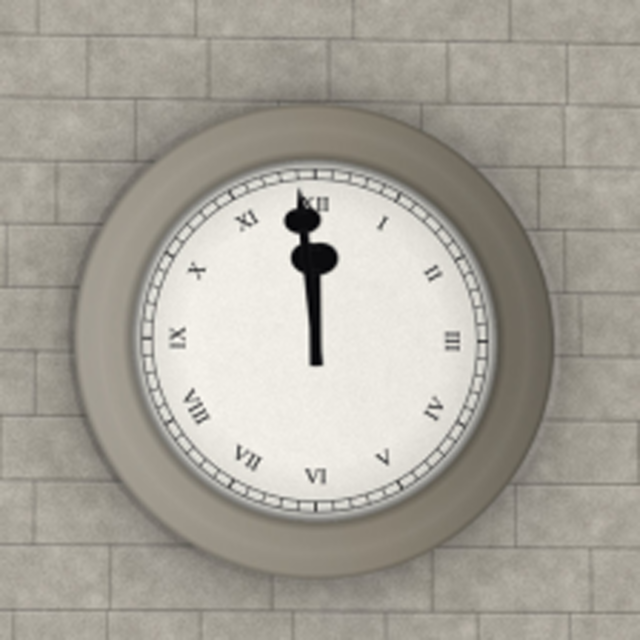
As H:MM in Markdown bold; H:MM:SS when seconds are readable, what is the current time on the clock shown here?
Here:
**11:59**
